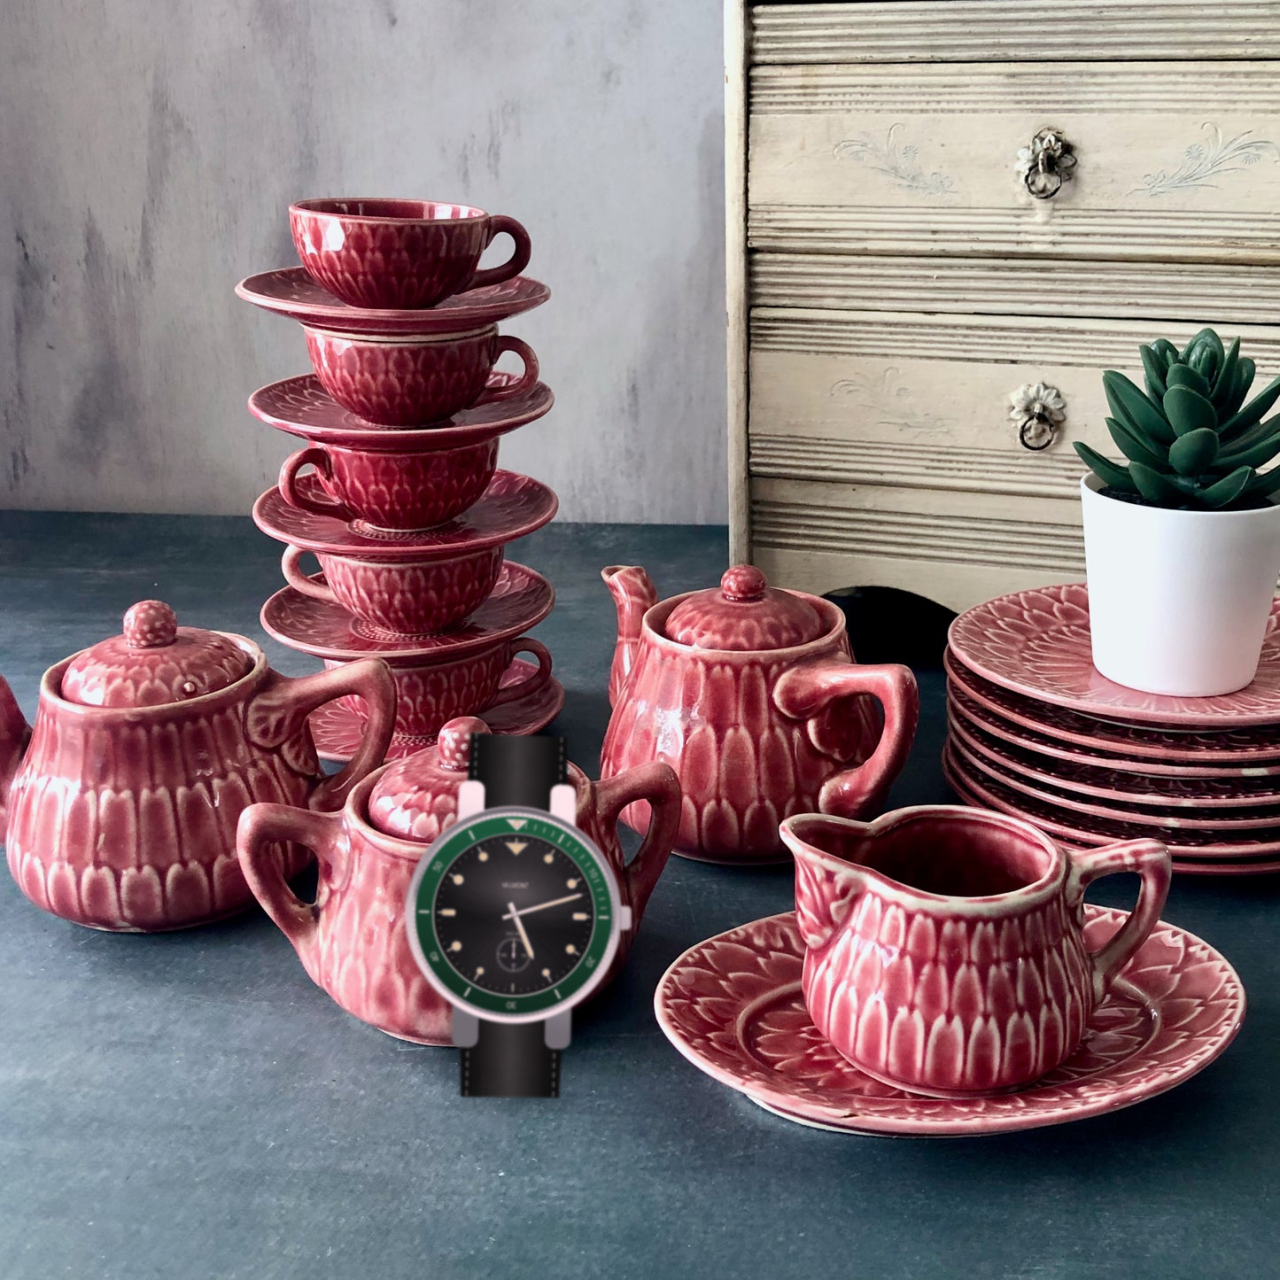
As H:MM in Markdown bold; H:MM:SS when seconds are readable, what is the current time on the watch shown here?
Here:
**5:12**
